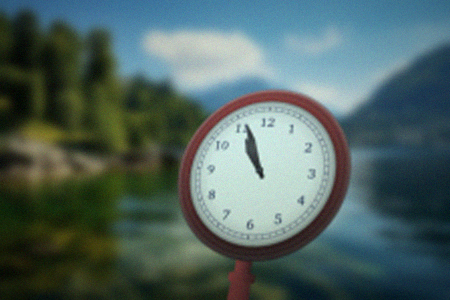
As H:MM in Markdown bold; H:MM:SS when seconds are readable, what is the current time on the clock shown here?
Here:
**10:56**
